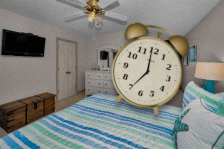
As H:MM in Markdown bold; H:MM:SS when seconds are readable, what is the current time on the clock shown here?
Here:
**6:59**
